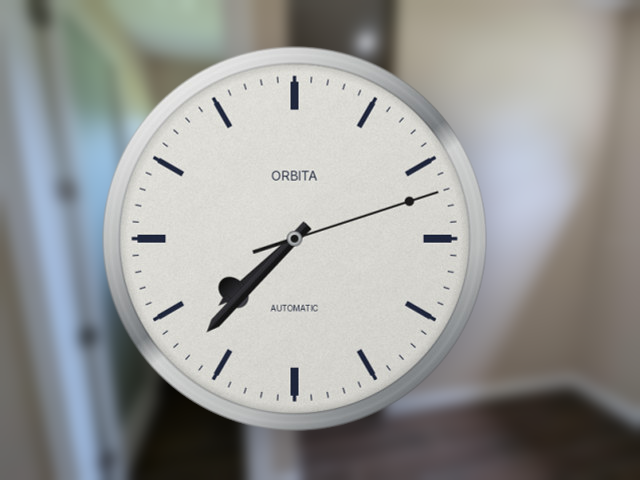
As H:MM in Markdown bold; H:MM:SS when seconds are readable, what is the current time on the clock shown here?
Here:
**7:37:12**
